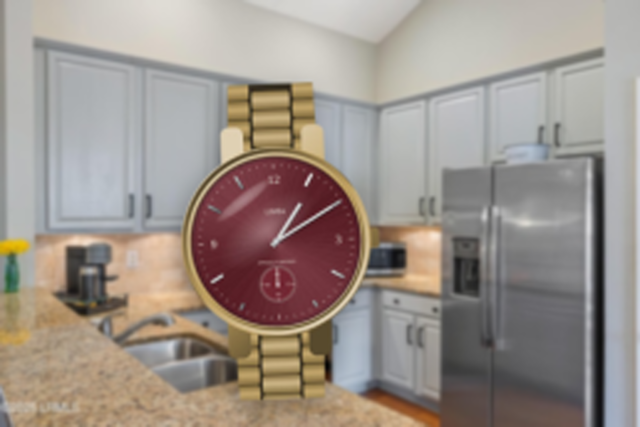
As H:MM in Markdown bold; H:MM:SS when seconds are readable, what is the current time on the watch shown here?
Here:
**1:10**
